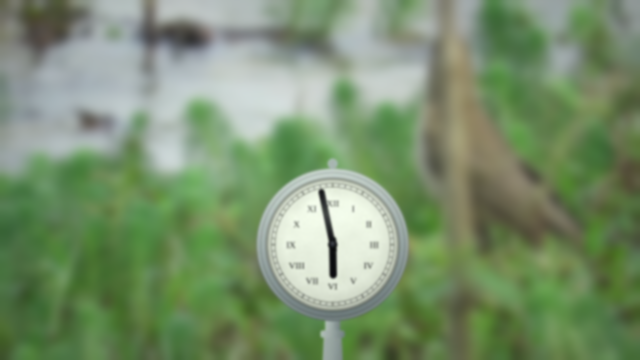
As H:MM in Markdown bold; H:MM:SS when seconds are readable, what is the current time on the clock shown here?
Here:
**5:58**
